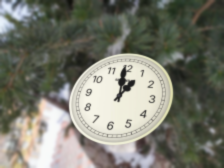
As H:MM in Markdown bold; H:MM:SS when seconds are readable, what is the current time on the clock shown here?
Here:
**12:59**
